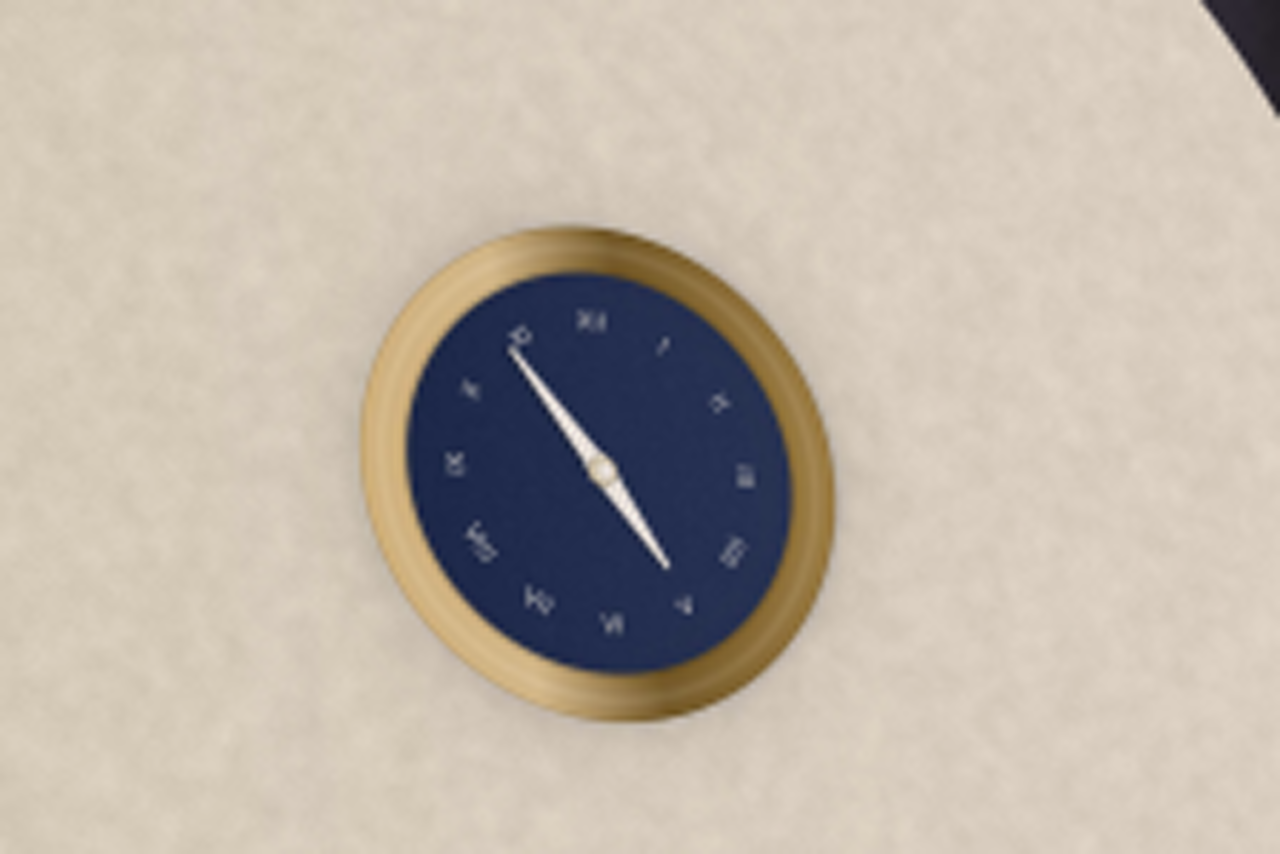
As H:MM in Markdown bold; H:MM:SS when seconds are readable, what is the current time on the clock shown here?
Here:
**4:54**
